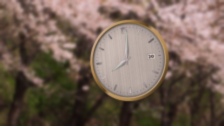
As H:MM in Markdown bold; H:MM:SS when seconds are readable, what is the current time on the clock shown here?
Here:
**8:01**
